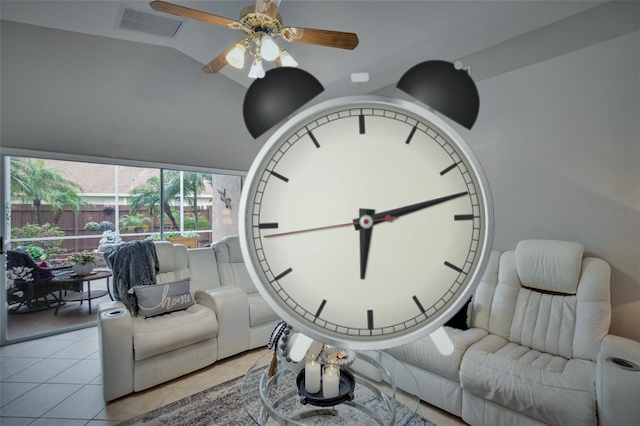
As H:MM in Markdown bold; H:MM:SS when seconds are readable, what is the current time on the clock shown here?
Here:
**6:12:44**
